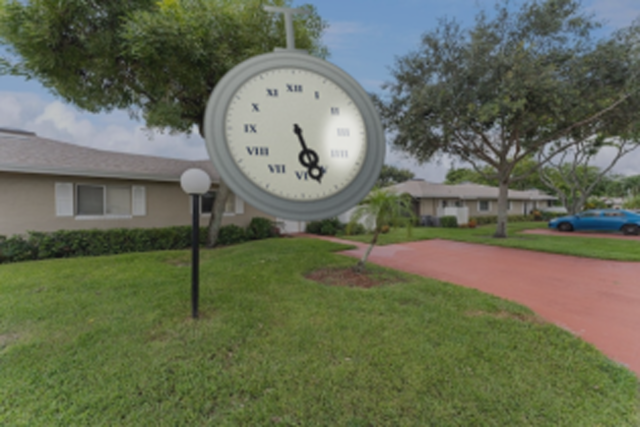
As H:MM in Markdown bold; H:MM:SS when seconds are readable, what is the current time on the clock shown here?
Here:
**5:27**
